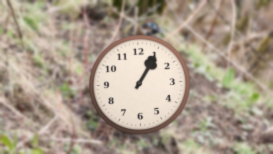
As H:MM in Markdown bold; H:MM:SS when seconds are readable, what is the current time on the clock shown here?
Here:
**1:05**
